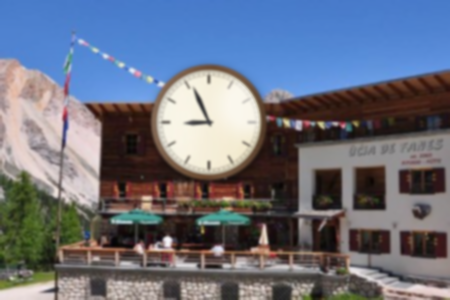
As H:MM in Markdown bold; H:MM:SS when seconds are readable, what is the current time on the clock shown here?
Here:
**8:56**
